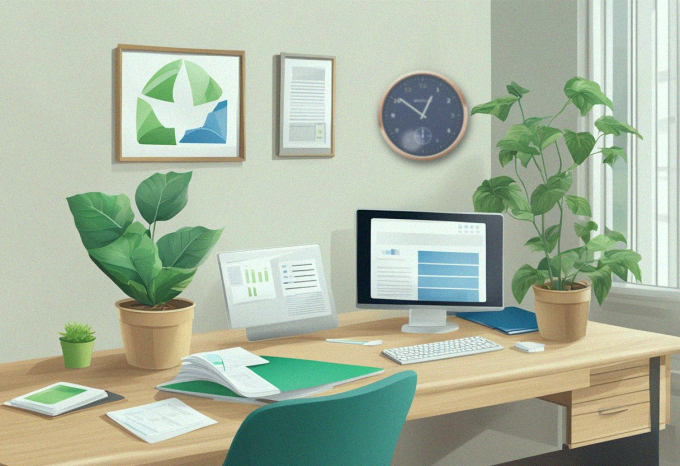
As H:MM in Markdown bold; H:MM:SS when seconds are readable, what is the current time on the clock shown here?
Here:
**12:51**
